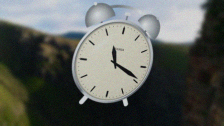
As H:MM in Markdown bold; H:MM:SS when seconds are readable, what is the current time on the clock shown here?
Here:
**11:19**
